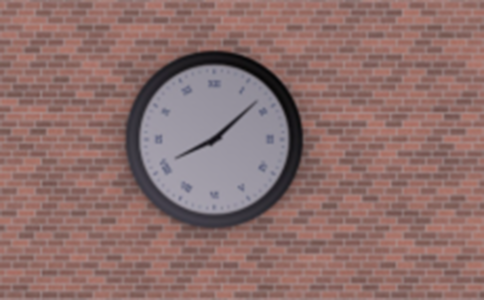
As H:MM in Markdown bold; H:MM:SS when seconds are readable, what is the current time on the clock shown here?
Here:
**8:08**
